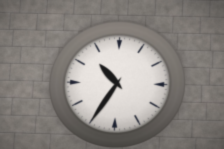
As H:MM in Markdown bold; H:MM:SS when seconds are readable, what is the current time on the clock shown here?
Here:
**10:35**
